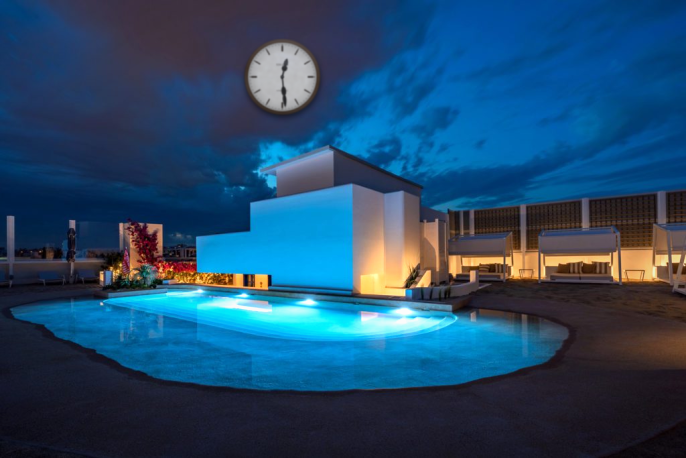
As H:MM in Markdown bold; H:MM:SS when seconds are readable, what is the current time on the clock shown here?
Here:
**12:29**
